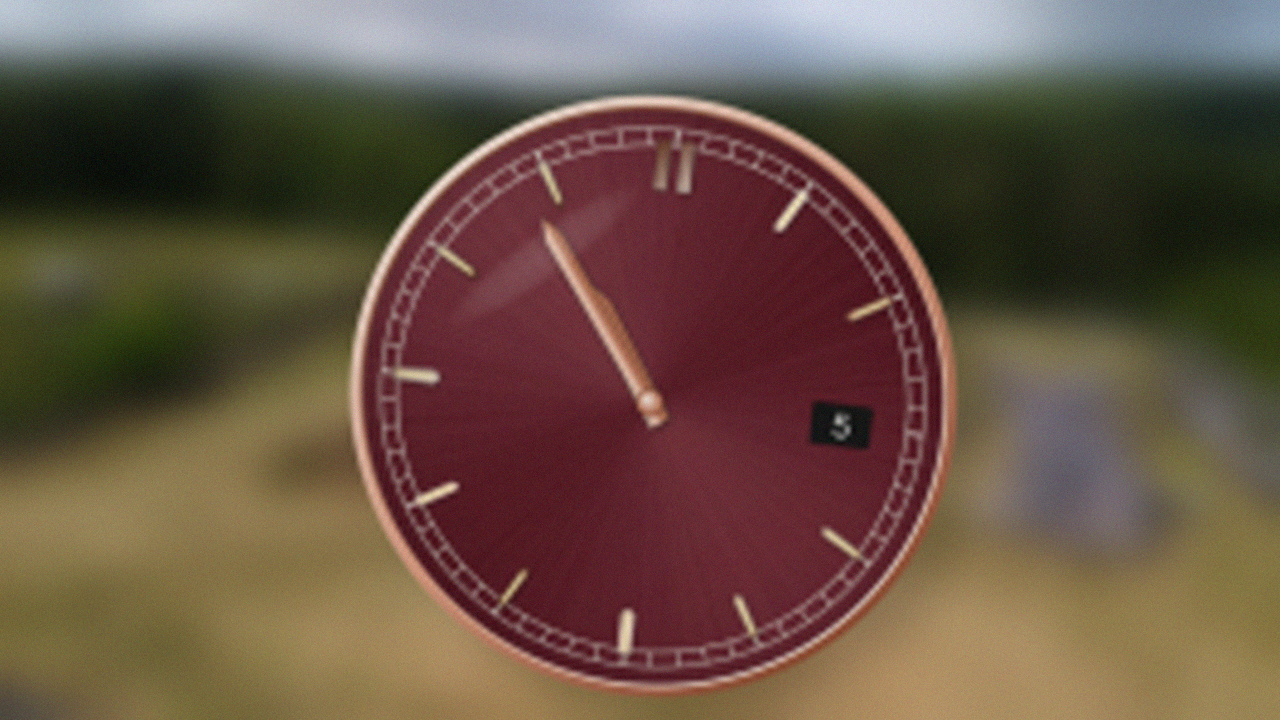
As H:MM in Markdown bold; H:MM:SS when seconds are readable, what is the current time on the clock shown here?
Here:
**10:54**
